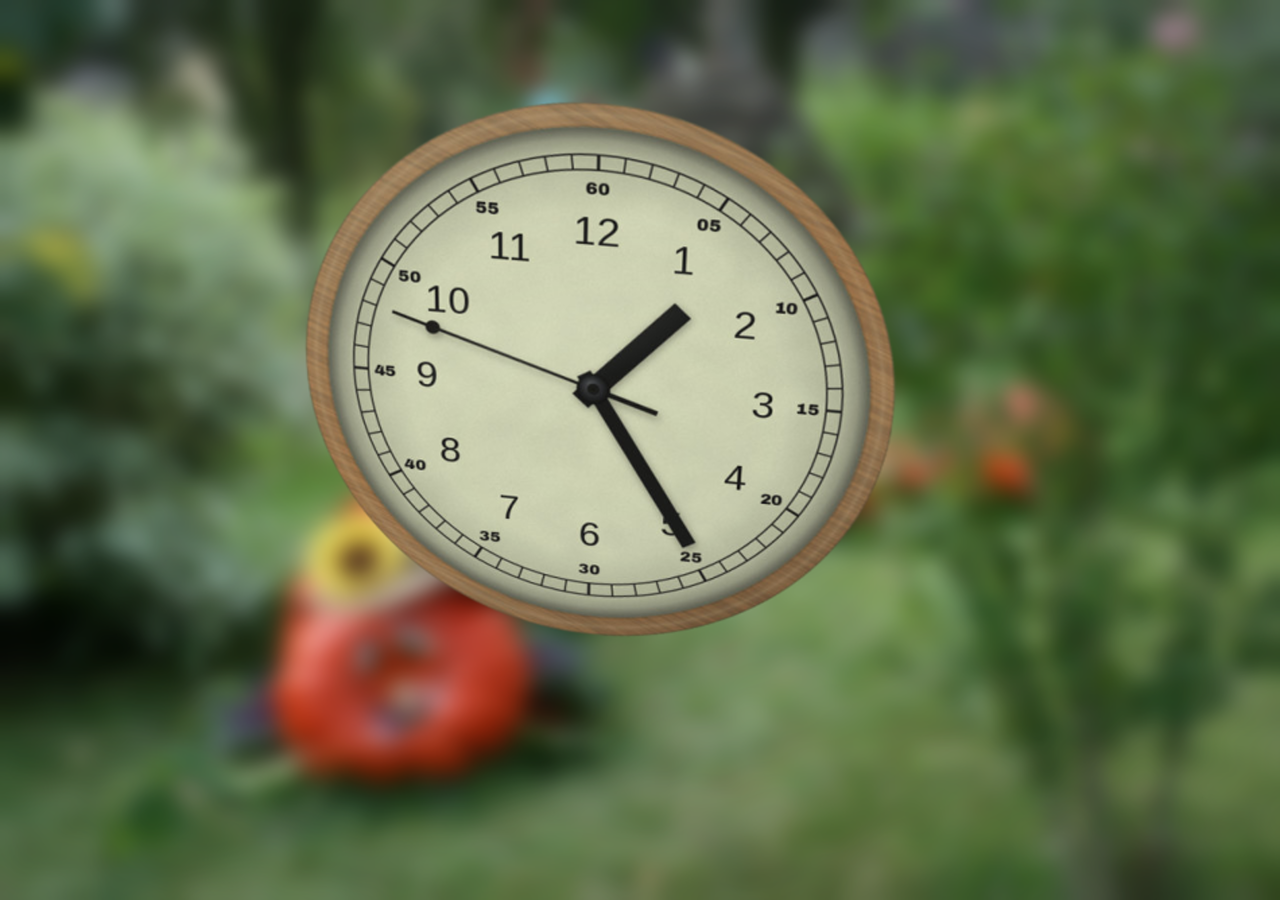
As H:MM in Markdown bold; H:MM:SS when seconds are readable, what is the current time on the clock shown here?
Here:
**1:24:48**
